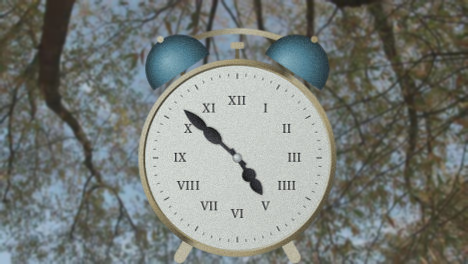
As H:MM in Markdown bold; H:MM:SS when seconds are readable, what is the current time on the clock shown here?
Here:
**4:52**
